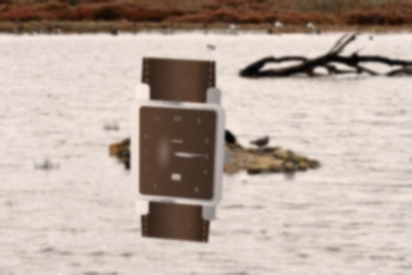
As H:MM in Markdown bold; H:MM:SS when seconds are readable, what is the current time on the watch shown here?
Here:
**3:15**
